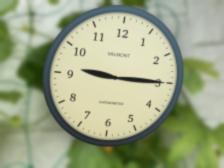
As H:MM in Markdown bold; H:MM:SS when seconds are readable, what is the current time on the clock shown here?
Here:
**9:15**
